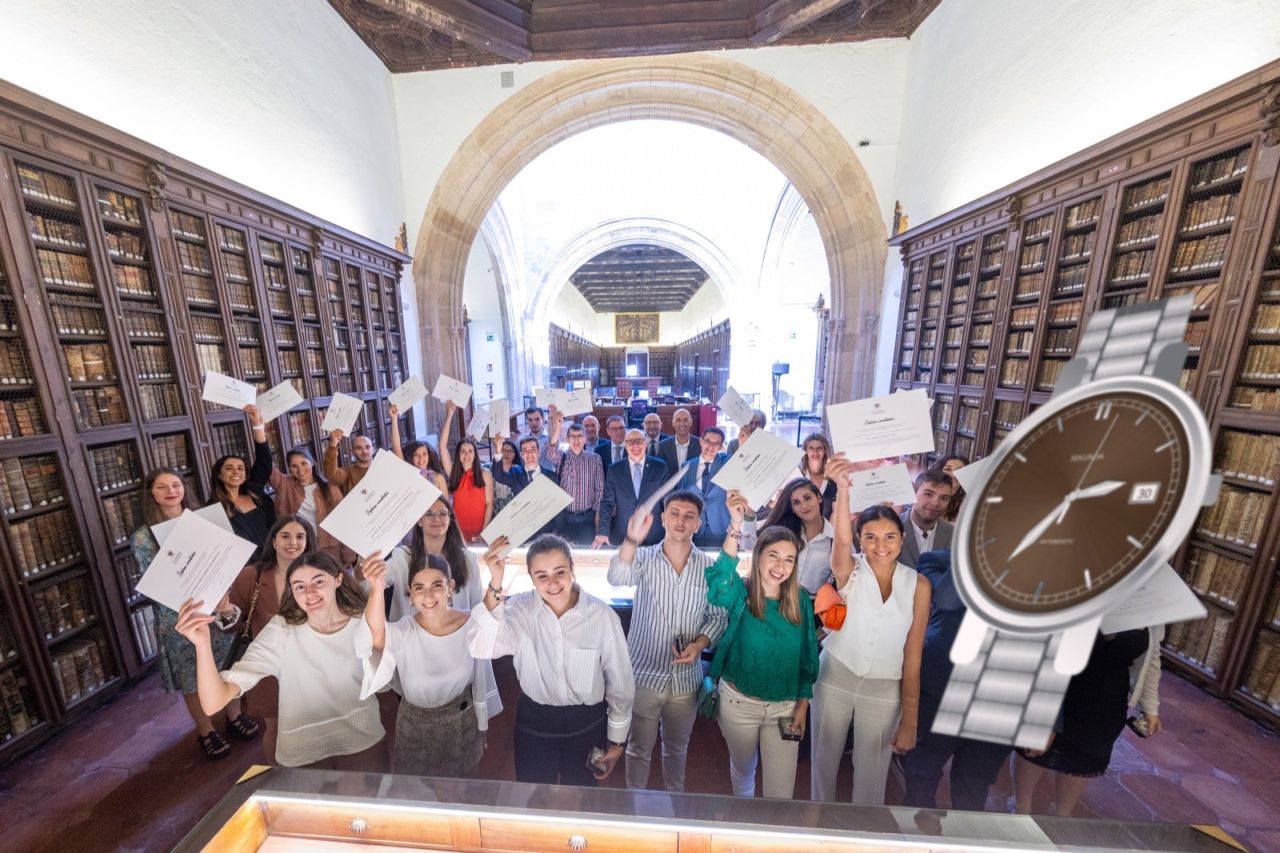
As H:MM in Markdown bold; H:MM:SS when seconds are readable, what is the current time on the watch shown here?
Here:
**2:36:02**
